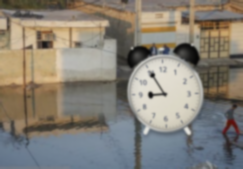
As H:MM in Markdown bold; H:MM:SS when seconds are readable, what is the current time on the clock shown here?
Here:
**8:55**
